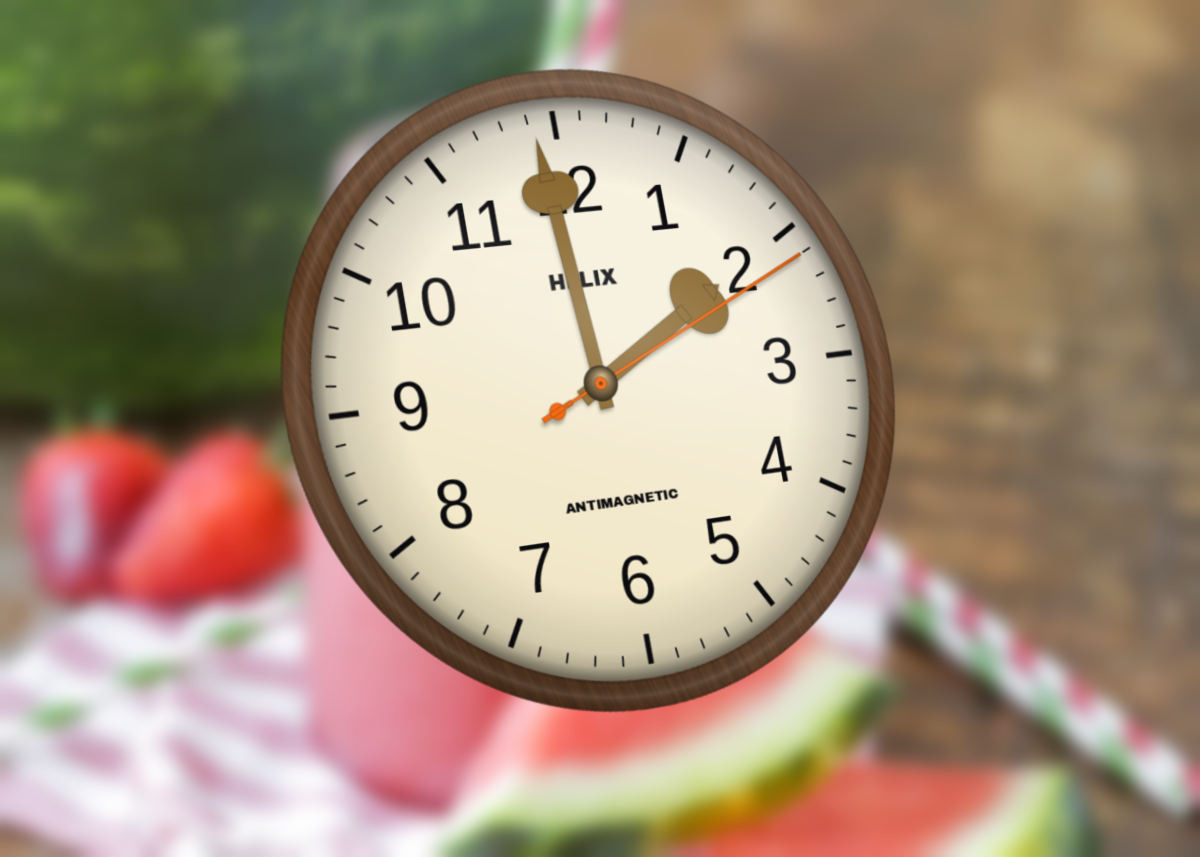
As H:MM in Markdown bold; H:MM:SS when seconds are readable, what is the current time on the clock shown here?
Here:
**1:59:11**
